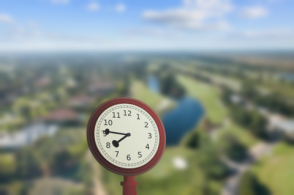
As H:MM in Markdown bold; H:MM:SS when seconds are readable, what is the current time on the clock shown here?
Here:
**7:46**
